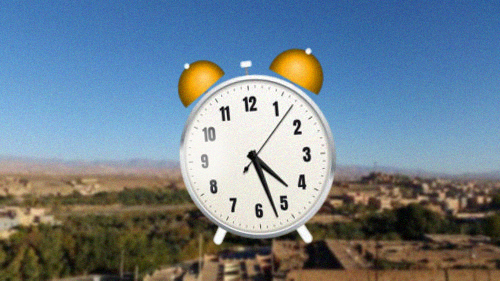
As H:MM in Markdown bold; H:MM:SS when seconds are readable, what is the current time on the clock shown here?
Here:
**4:27:07**
